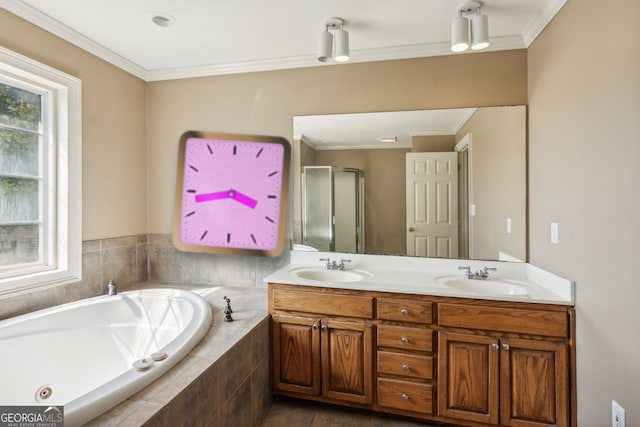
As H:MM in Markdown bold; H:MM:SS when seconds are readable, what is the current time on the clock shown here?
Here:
**3:43**
